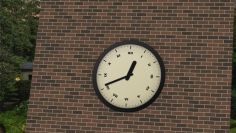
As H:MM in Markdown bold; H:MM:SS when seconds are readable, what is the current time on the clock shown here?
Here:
**12:41**
